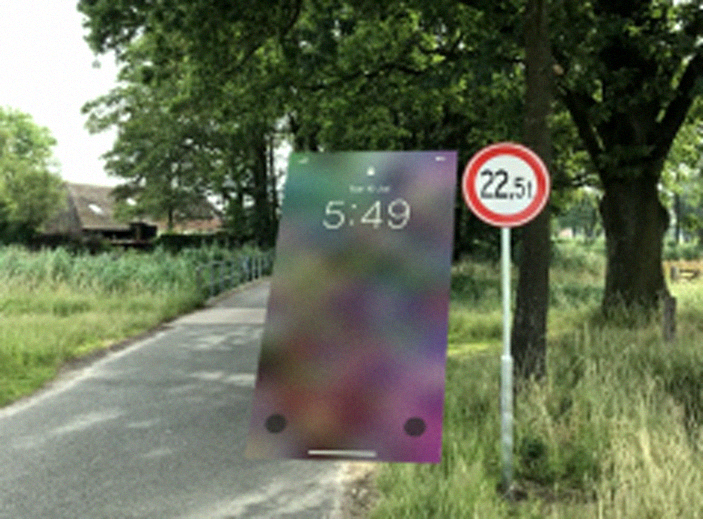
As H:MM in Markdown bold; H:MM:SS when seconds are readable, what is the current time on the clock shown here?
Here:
**5:49**
